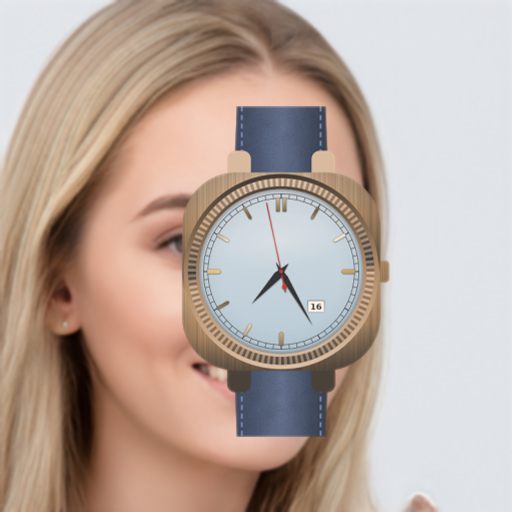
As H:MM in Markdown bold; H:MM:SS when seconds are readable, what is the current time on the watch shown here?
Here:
**7:24:58**
